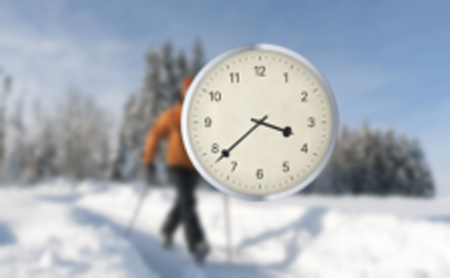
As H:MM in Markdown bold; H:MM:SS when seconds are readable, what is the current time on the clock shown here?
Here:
**3:38**
